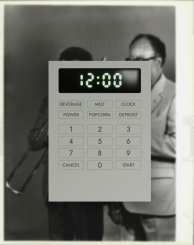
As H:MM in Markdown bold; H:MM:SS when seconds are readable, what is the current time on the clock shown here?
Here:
**12:00**
